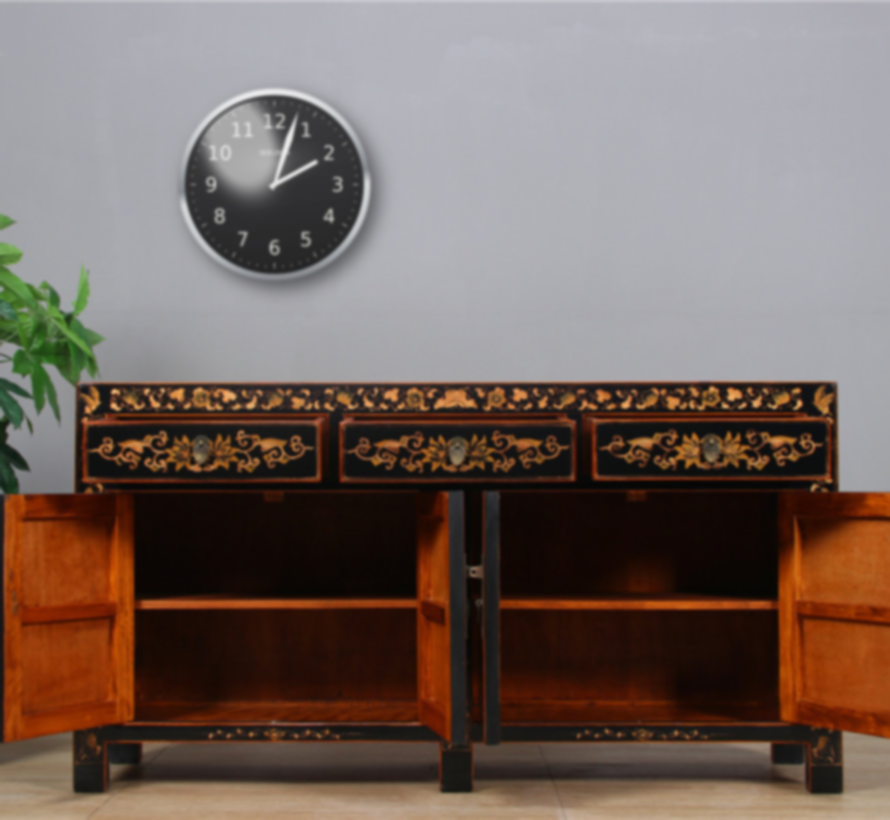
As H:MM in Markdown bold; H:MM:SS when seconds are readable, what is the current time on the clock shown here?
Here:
**2:03**
